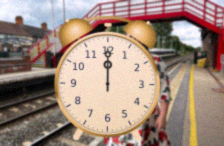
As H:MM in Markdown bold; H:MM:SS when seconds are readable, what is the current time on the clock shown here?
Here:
**12:00**
